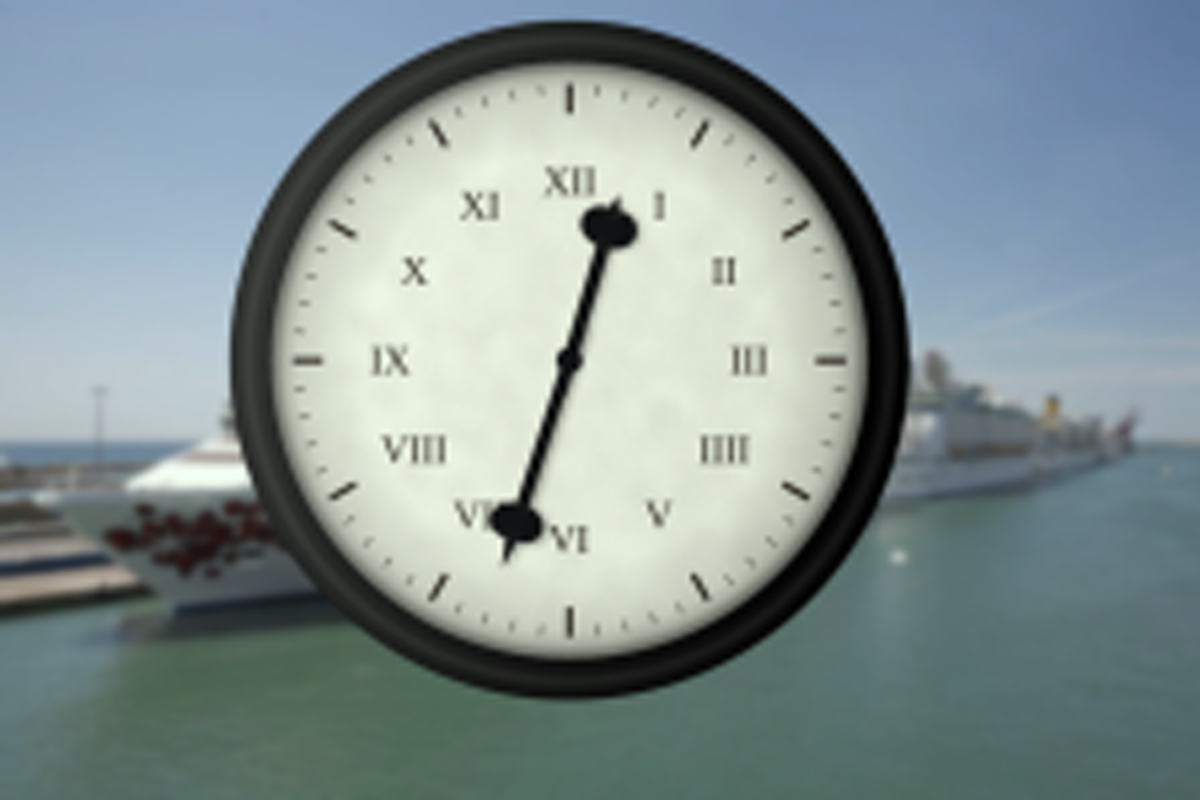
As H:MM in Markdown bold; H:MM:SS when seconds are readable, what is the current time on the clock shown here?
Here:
**12:33**
